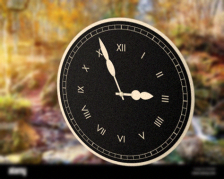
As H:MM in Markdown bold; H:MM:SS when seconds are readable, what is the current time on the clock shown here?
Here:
**2:56**
